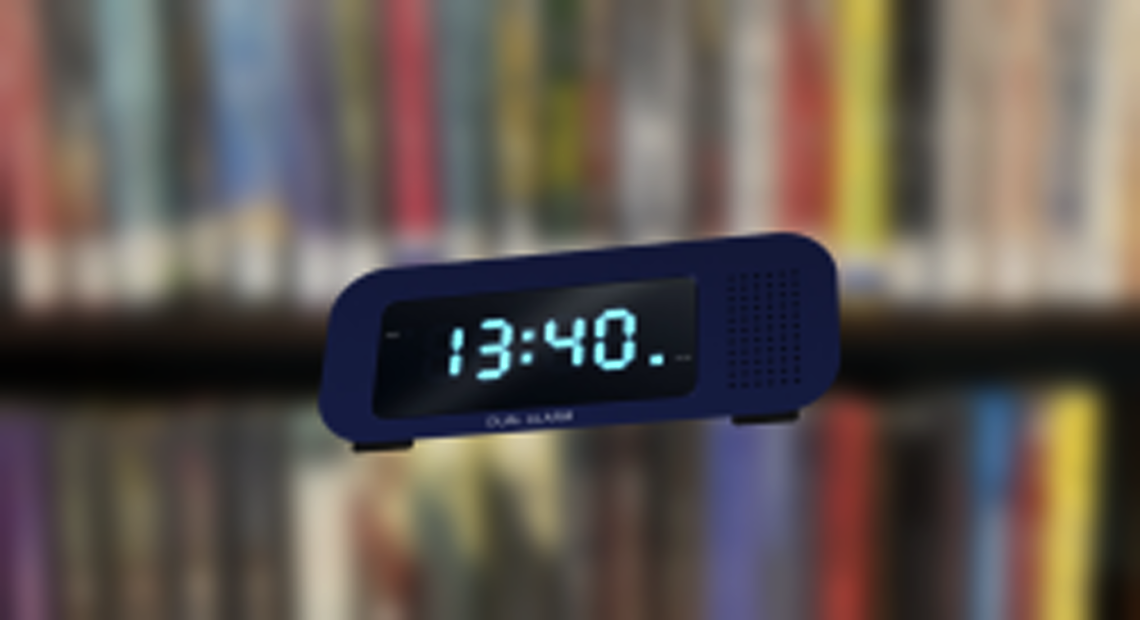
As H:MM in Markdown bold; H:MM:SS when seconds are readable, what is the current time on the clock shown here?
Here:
**13:40**
